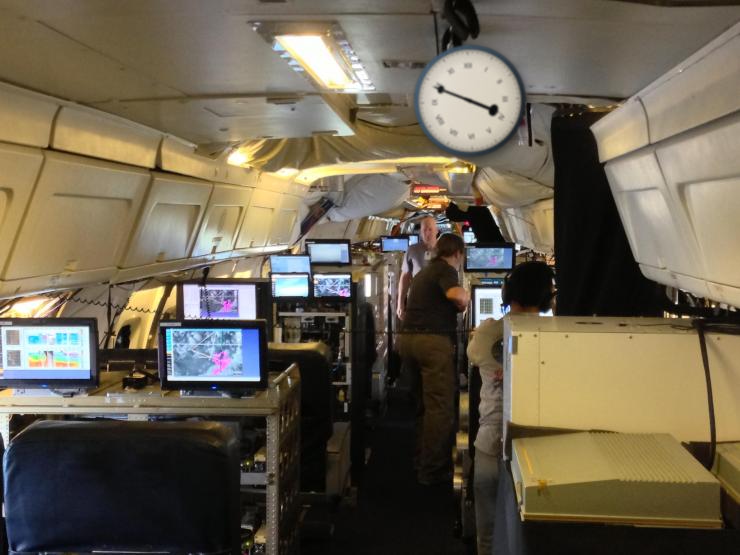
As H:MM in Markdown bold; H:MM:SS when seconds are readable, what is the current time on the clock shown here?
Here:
**3:49**
